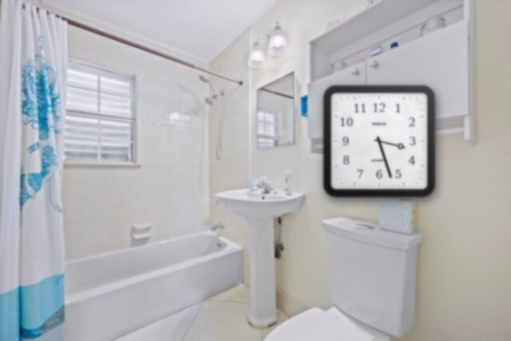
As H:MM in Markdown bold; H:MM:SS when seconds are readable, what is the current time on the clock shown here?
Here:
**3:27**
